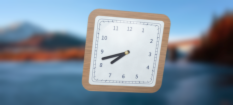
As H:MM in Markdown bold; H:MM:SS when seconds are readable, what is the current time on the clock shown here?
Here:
**7:42**
